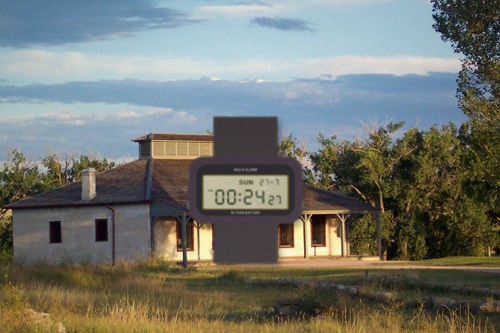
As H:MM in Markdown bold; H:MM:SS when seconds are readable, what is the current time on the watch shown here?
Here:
**0:24:27**
